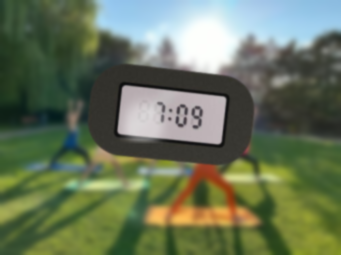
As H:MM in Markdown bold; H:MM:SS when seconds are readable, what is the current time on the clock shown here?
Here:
**7:09**
